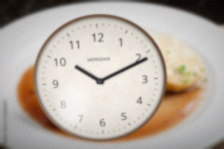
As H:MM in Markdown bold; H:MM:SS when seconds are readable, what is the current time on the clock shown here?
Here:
**10:11**
